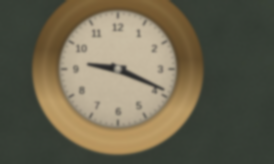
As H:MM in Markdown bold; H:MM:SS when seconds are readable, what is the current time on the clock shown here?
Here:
**9:19**
